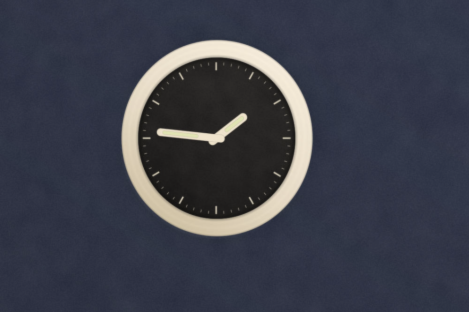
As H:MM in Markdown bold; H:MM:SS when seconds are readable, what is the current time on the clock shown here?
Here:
**1:46**
